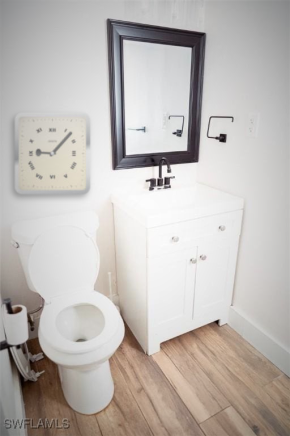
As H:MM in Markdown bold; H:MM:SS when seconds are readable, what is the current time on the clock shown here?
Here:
**9:07**
